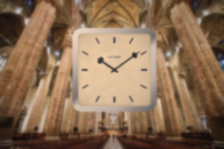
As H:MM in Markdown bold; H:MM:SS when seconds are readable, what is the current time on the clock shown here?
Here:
**10:09**
